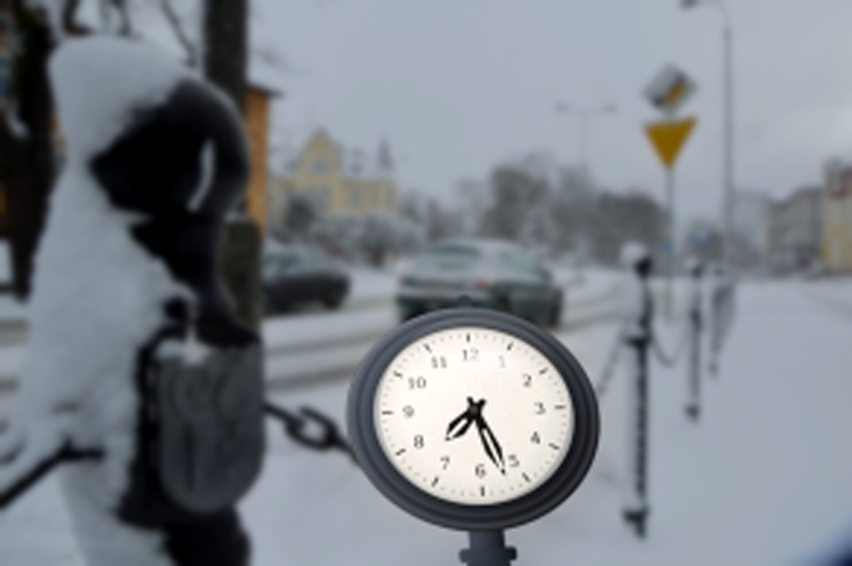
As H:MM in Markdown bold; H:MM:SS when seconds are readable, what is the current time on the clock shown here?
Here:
**7:27**
